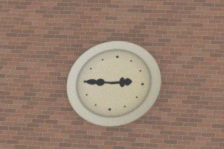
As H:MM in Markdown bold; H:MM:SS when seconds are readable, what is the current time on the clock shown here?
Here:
**2:45**
